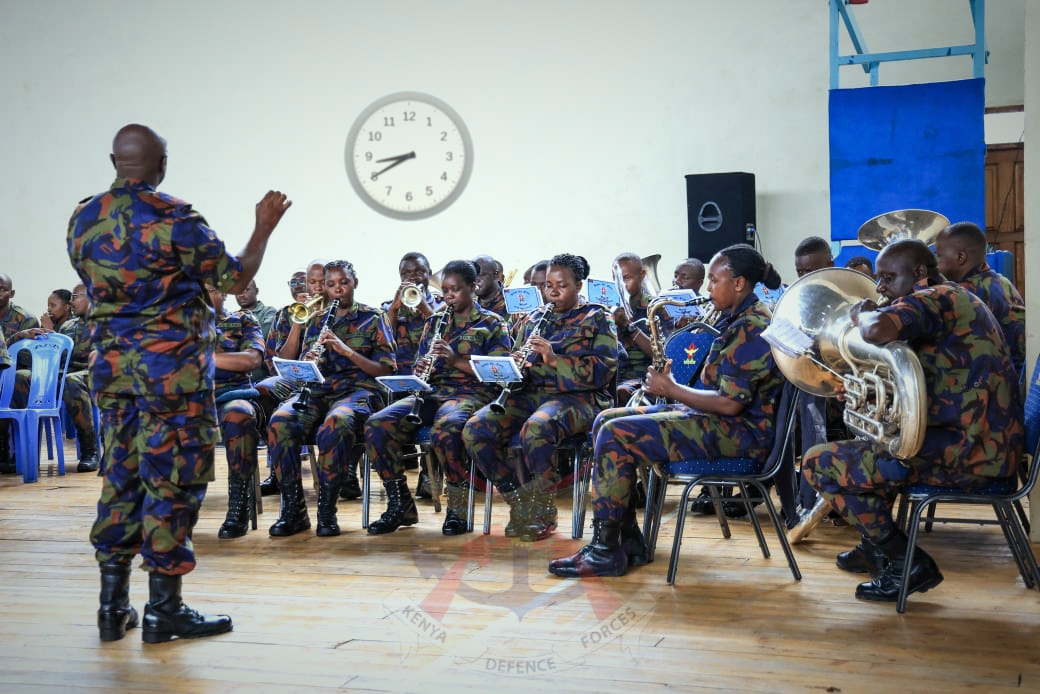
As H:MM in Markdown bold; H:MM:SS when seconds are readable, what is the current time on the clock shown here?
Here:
**8:40**
